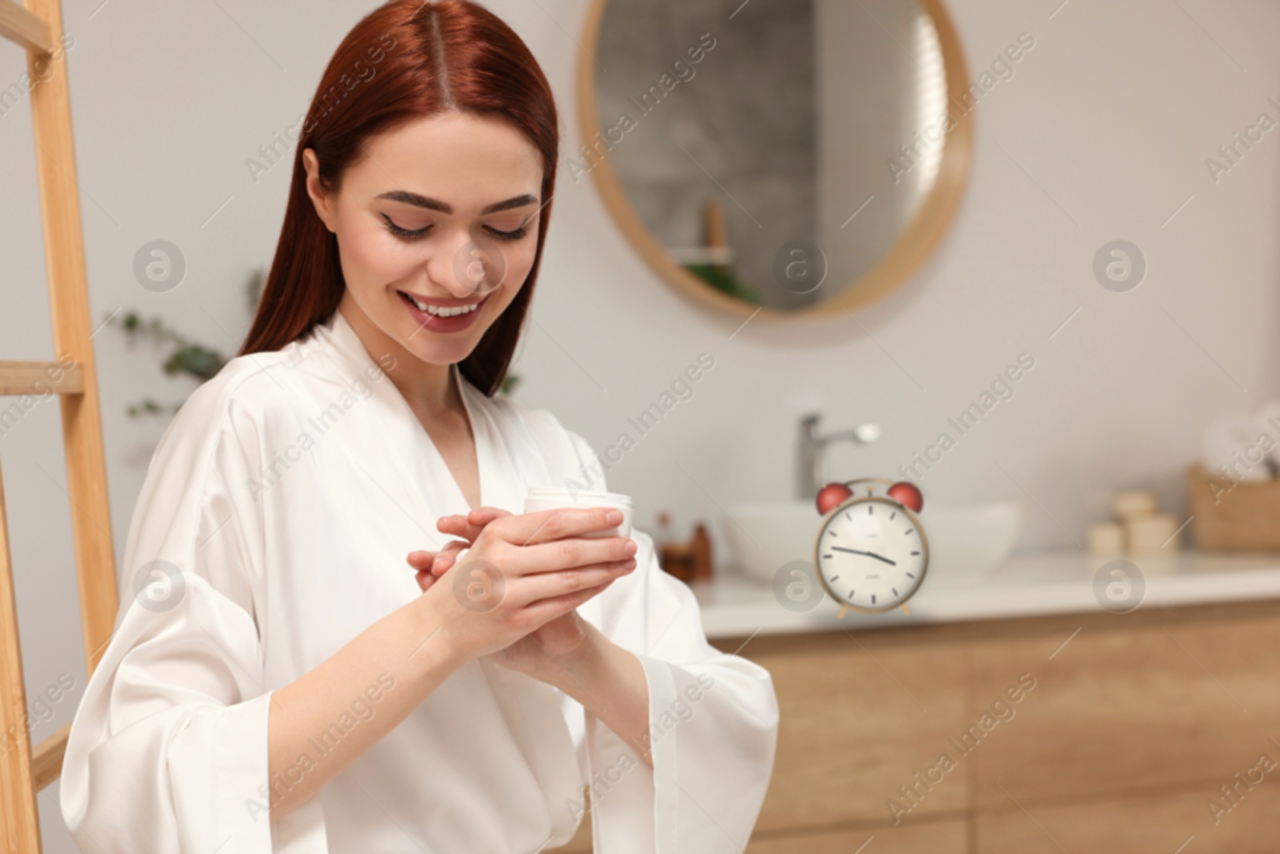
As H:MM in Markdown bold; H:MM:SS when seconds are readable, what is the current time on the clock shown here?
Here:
**3:47**
